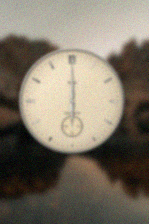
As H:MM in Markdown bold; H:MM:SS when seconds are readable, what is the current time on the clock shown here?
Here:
**6:00**
